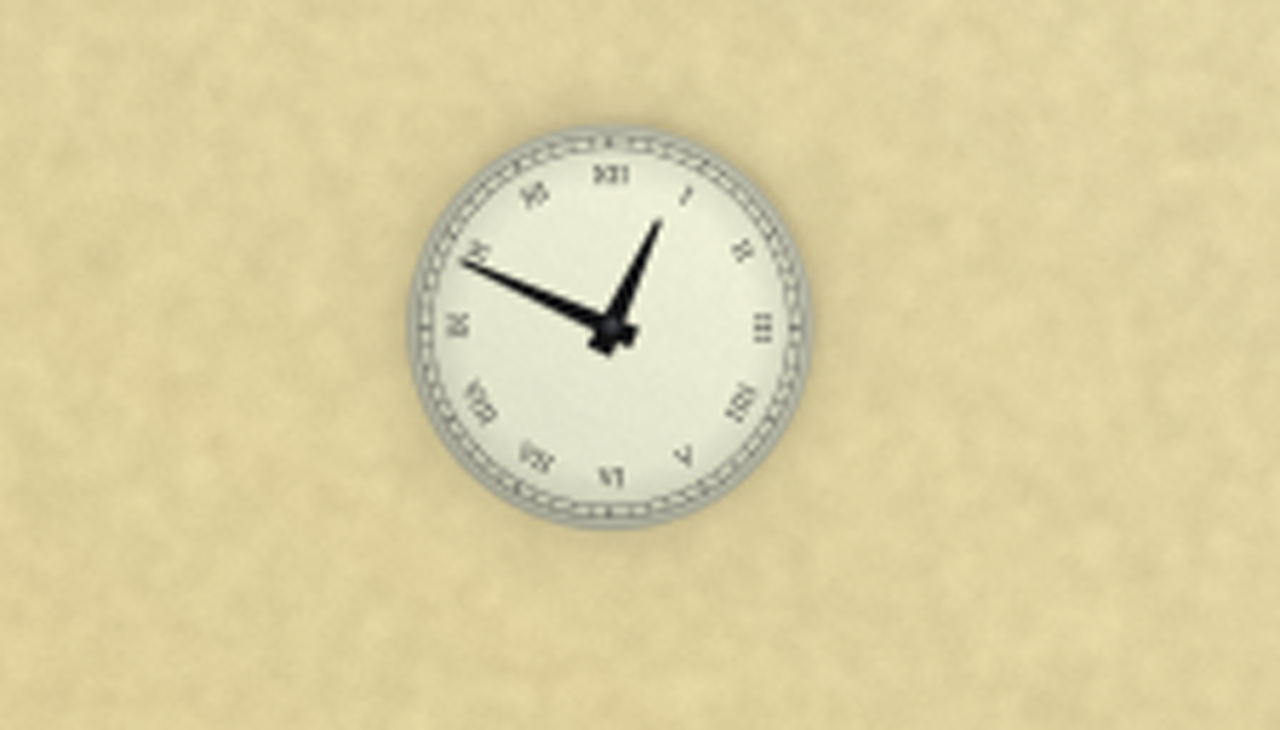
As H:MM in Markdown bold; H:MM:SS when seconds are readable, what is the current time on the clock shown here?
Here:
**12:49**
